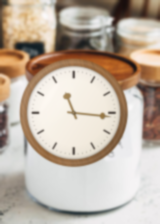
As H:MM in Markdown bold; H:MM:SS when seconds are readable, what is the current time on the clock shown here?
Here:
**11:16**
